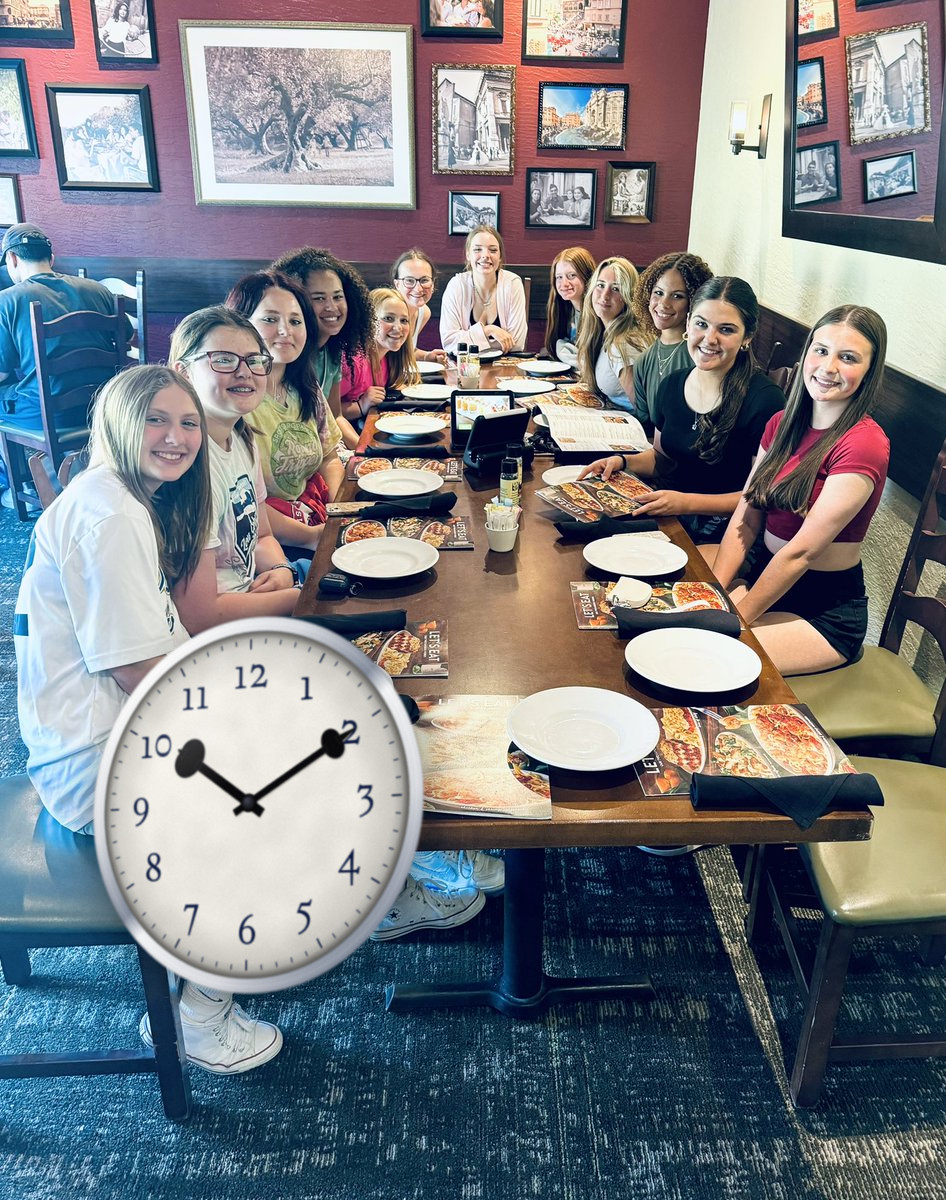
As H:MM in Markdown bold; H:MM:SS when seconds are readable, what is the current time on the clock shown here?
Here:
**10:10**
